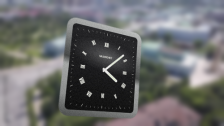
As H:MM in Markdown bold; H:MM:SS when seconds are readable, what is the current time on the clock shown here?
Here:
**4:08**
